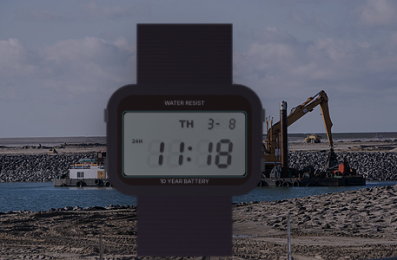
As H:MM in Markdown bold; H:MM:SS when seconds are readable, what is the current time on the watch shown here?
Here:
**11:18**
